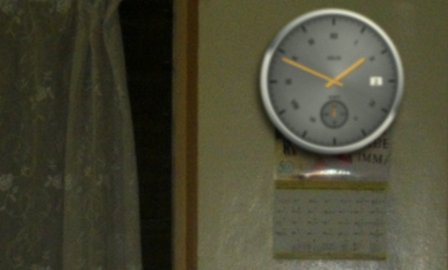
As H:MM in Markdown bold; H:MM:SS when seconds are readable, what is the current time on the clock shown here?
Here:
**1:49**
